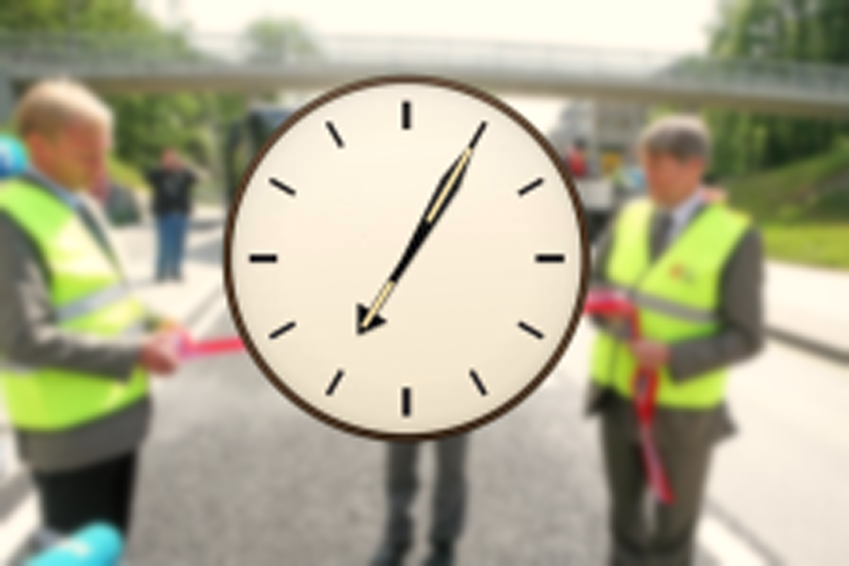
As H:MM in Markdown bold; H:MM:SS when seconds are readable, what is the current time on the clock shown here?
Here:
**7:05**
